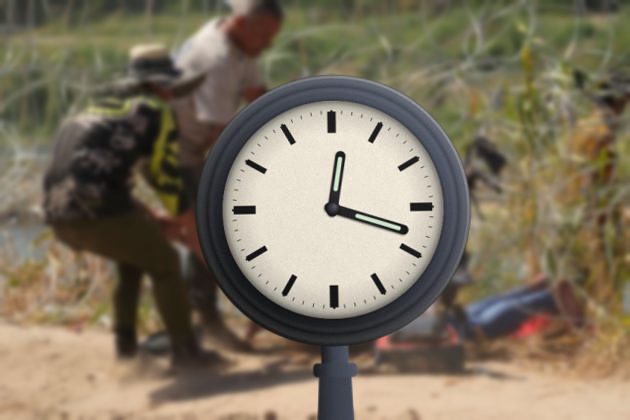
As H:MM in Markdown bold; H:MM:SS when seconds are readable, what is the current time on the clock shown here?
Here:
**12:18**
